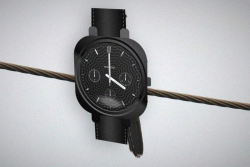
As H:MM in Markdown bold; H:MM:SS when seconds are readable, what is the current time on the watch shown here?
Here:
**4:00**
